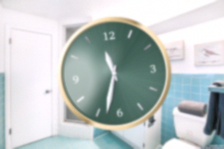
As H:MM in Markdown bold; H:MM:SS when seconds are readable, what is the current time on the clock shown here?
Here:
**11:33**
